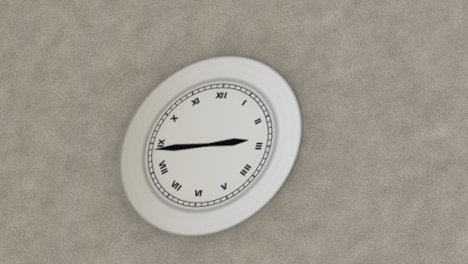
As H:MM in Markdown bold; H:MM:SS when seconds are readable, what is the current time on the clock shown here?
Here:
**2:44**
